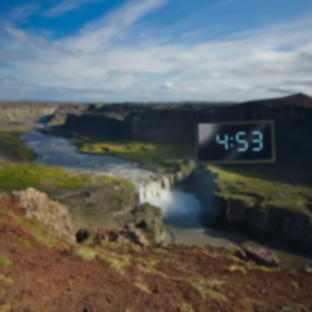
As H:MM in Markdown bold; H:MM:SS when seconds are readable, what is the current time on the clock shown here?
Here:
**4:53**
